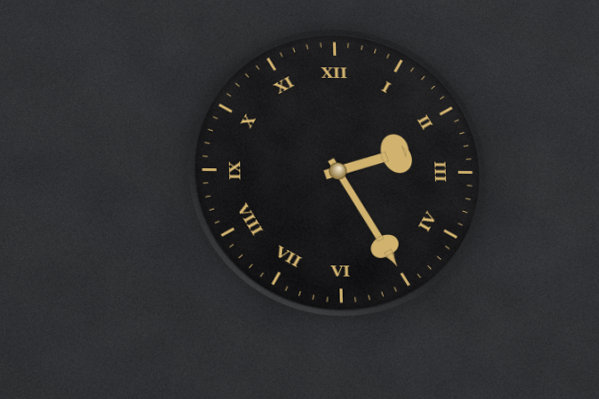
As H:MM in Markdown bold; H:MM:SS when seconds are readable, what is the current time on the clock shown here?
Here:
**2:25**
